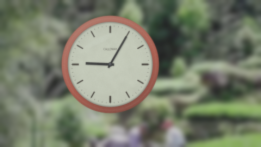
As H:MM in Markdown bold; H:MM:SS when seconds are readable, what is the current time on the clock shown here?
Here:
**9:05**
